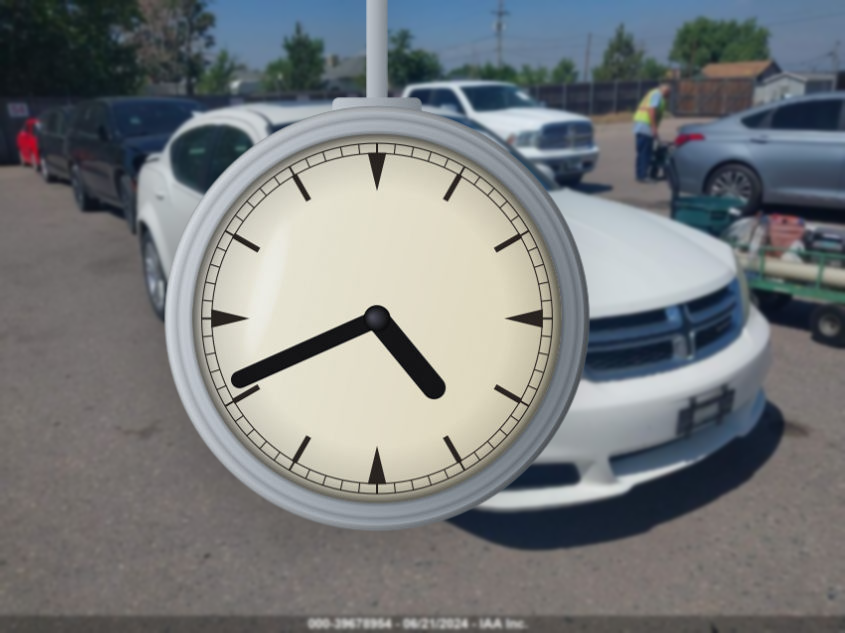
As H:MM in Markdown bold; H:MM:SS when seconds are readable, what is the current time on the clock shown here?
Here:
**4:41**
